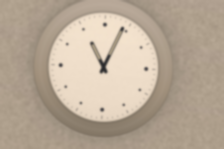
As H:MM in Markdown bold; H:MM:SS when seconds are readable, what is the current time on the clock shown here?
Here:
**11:04**
